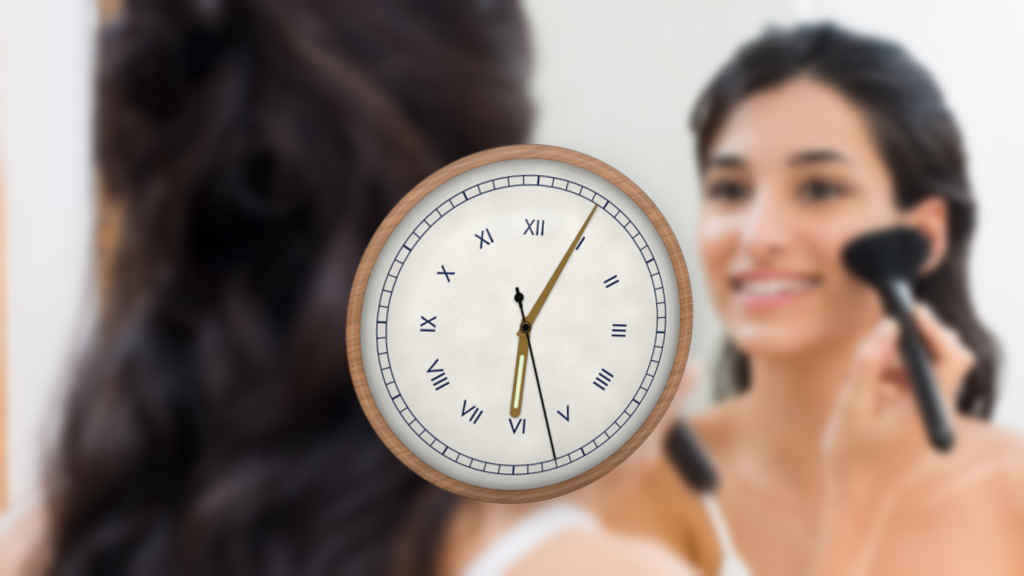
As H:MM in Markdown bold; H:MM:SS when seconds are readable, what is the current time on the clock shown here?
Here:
**6:04:27**
